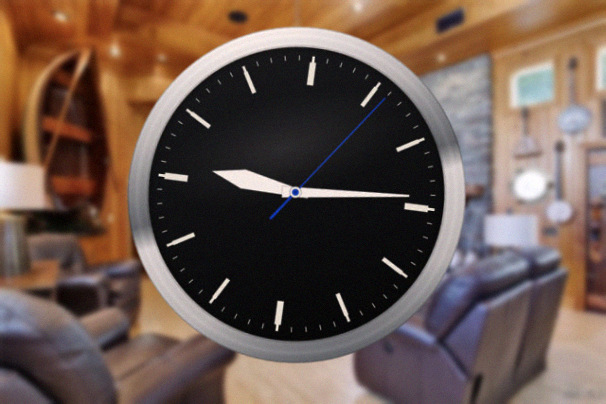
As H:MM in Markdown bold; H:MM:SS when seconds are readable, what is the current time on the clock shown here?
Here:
**9:14:06**
